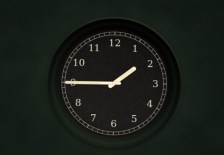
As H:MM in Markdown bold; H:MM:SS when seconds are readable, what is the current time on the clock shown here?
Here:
**1:45**
